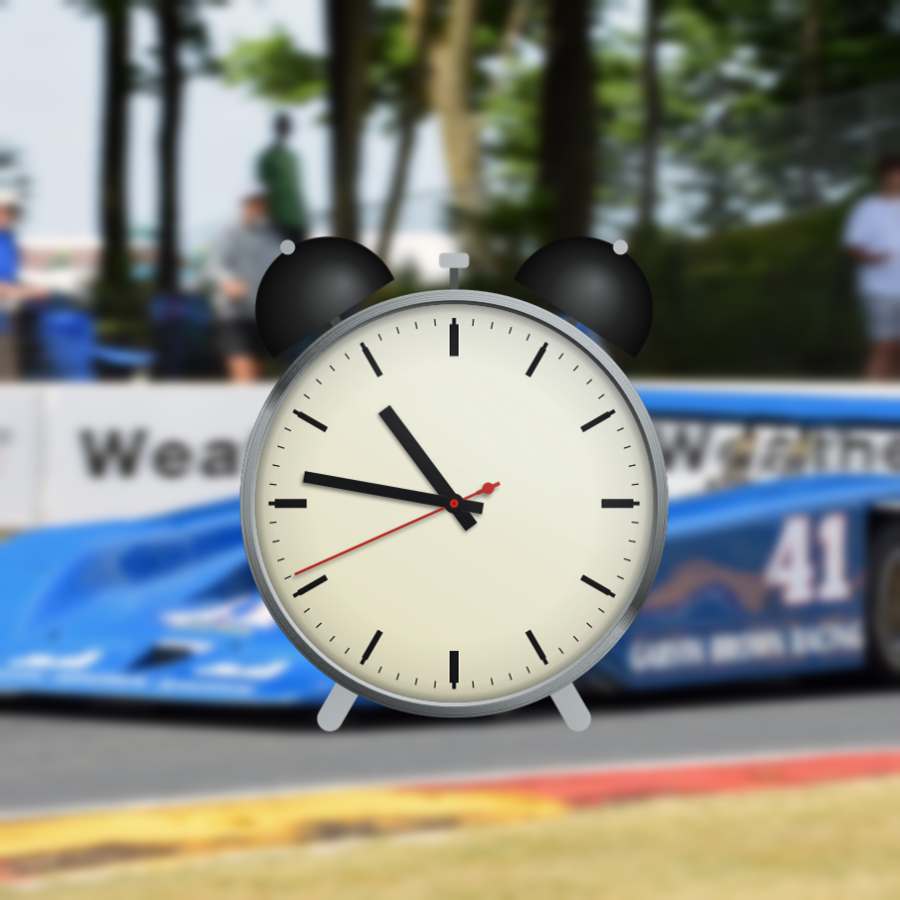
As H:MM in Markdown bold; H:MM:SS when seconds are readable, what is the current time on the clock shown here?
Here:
**10:46:41**
